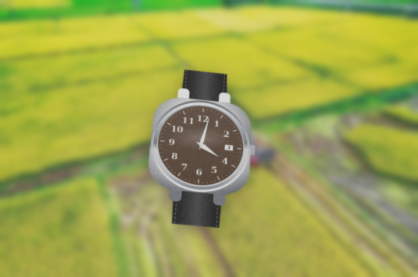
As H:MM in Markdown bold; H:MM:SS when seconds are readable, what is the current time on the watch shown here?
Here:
**4:02**
